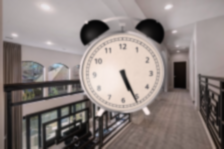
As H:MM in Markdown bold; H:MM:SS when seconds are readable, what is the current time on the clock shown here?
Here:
**5:26**
